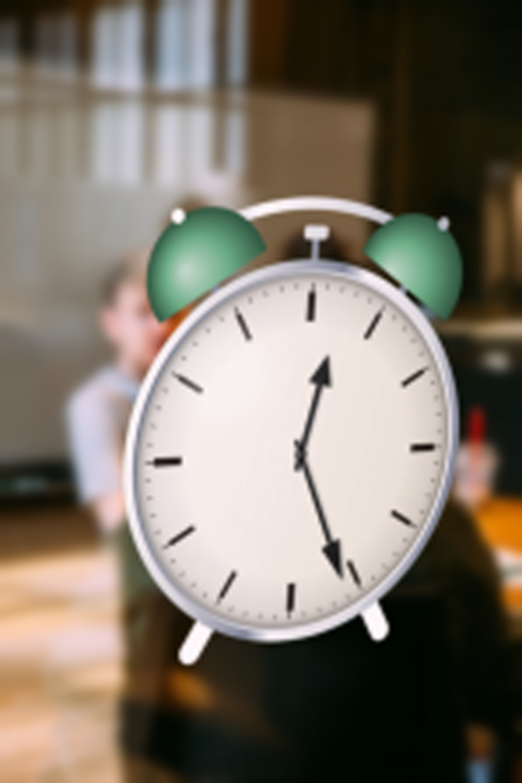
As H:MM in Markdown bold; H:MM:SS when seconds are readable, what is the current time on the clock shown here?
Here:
**12:26**
